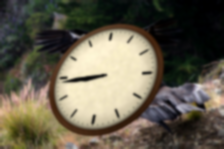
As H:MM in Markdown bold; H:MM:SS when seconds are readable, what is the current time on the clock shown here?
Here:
**8:44**
